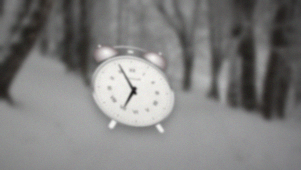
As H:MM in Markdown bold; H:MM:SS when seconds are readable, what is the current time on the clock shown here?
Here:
**6:56**
